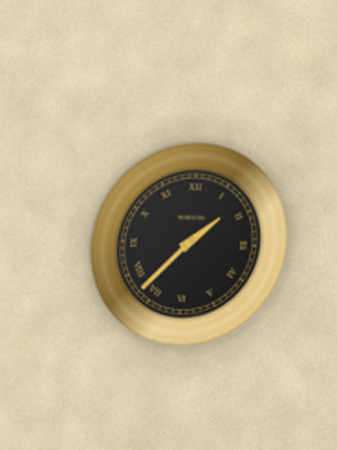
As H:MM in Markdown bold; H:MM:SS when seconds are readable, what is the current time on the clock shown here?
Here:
**1:37**
